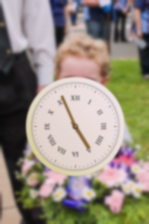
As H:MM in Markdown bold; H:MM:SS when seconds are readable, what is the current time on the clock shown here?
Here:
**4:56**
